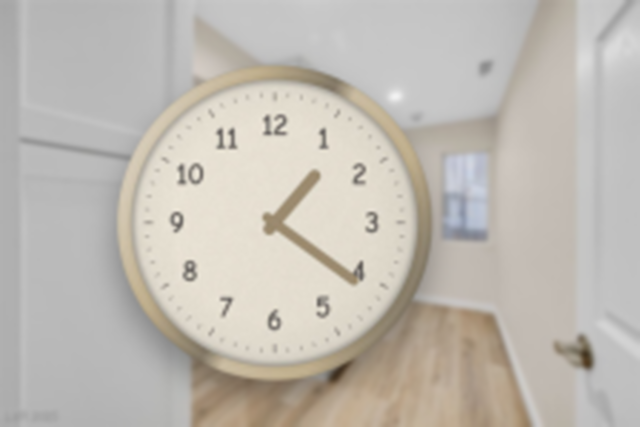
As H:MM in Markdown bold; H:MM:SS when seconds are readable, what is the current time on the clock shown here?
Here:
**1:21**
